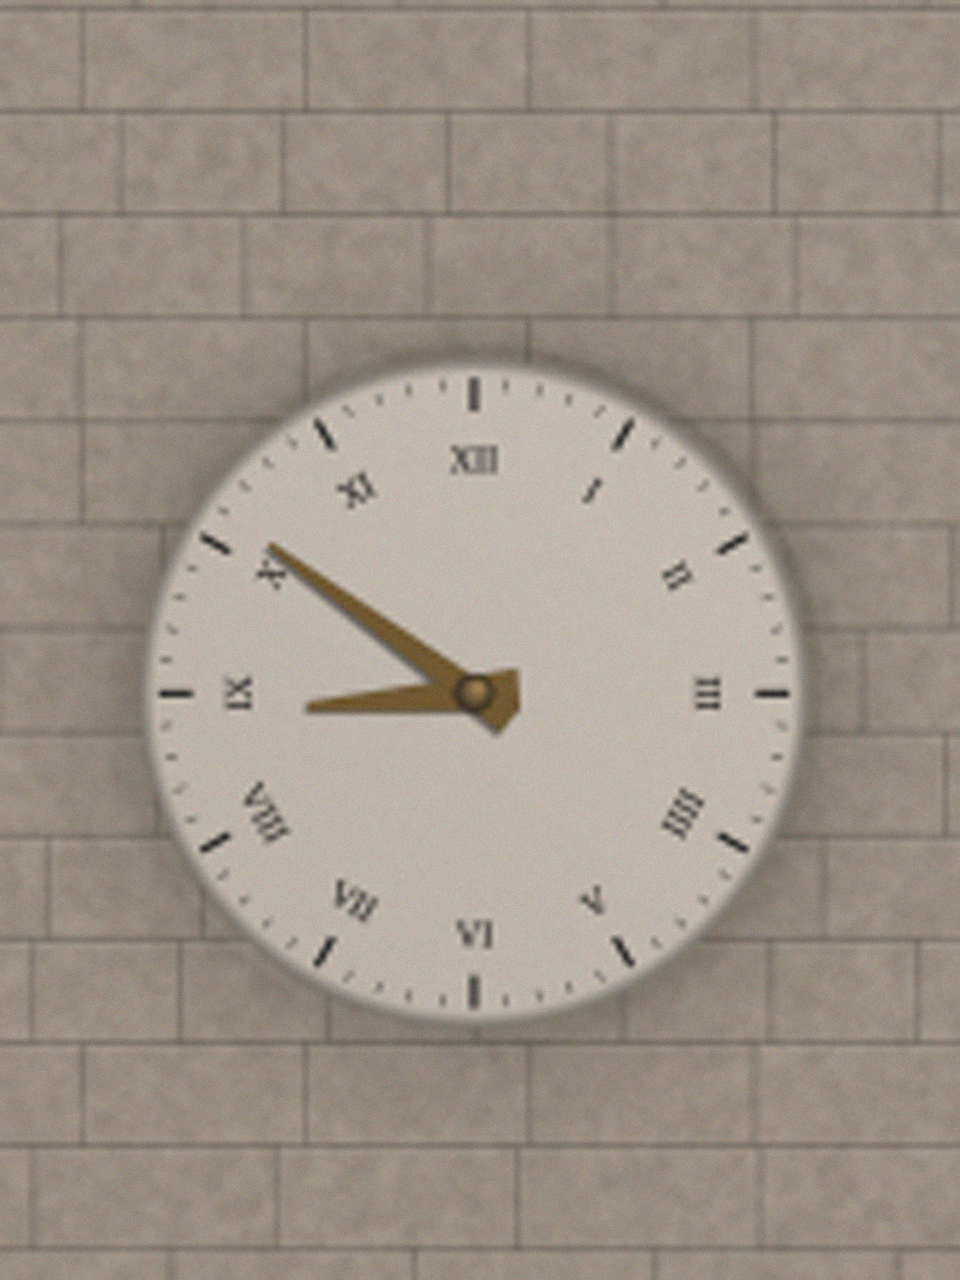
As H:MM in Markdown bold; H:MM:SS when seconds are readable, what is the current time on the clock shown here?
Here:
**8:51**
